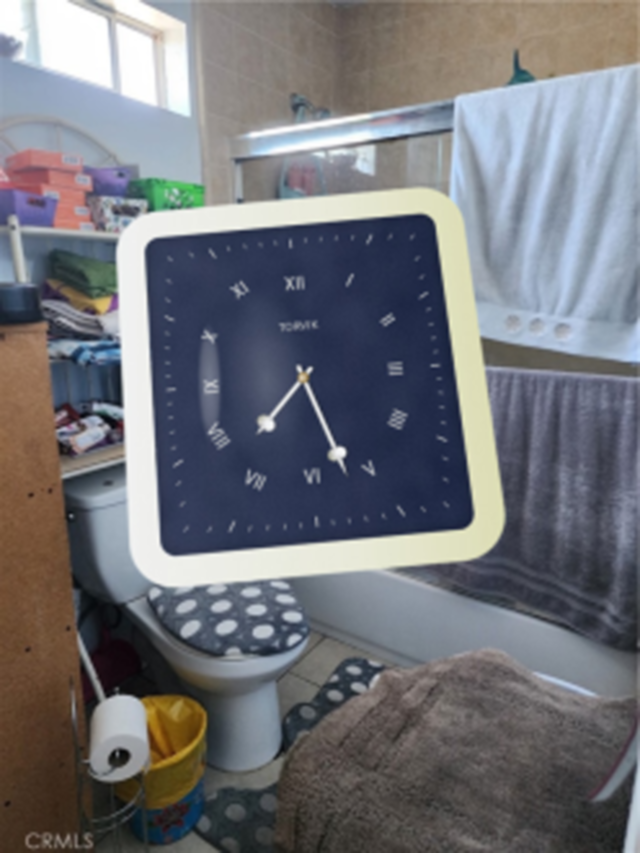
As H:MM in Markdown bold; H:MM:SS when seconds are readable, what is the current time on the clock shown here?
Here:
**7:27**
